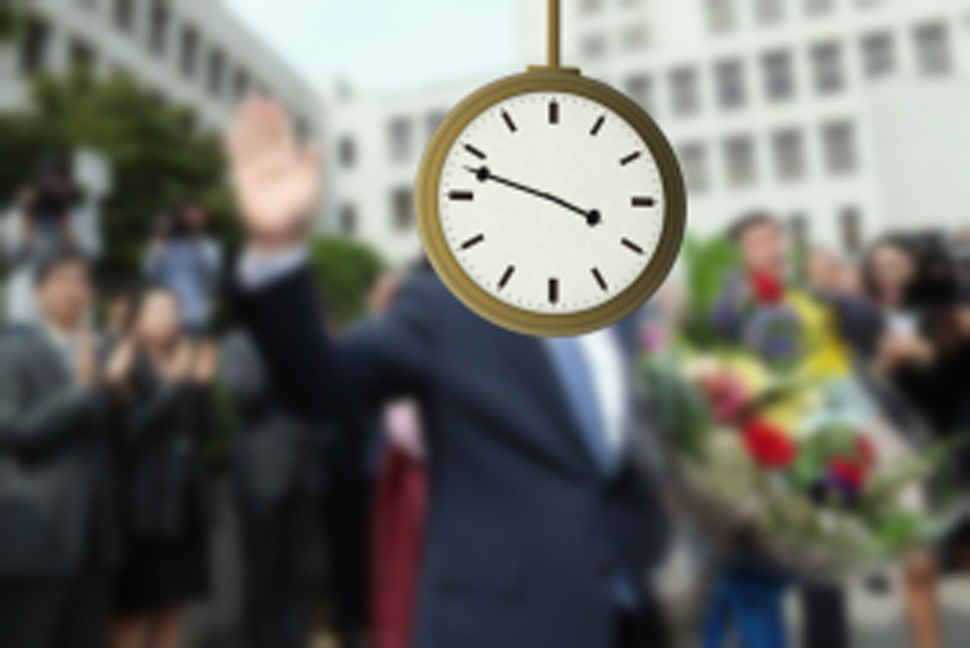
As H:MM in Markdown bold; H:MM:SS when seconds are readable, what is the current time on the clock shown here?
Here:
**3:48**
